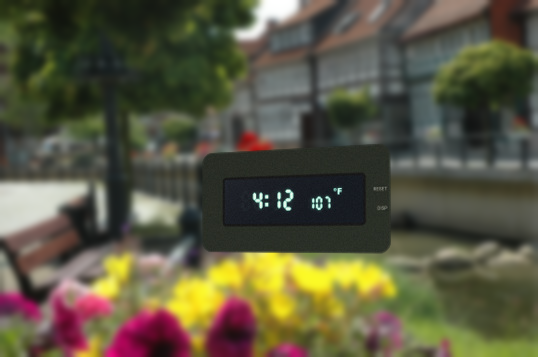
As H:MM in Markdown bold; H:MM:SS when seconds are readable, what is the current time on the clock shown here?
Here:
**4:12**
